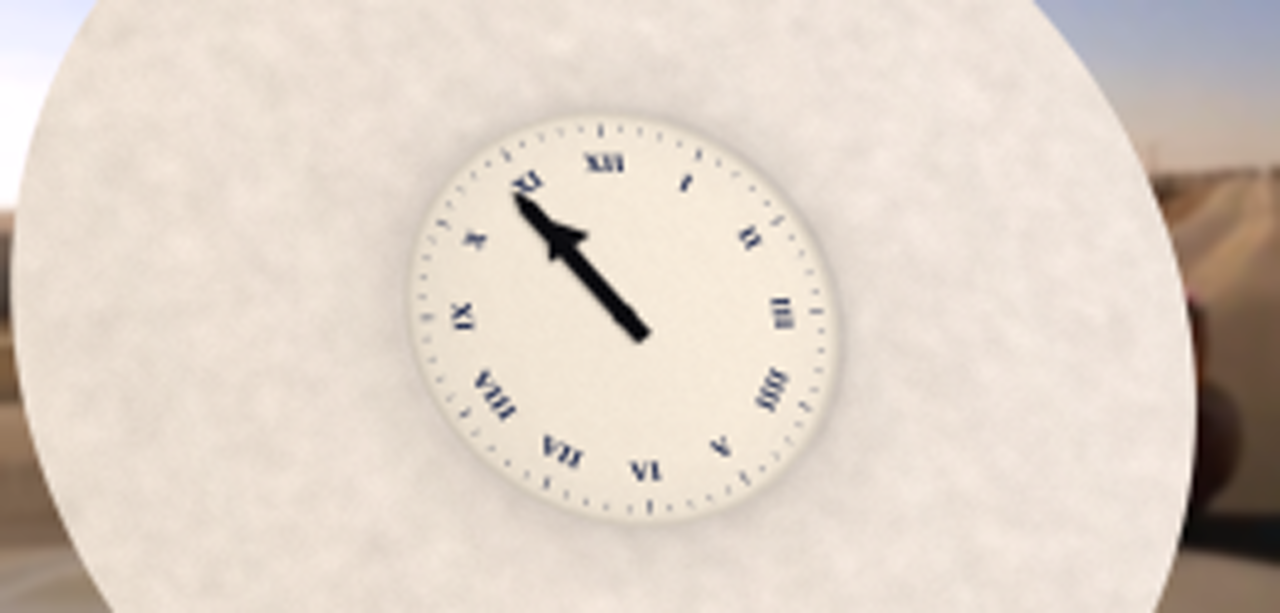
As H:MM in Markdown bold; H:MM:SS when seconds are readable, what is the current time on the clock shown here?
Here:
**10:54**
